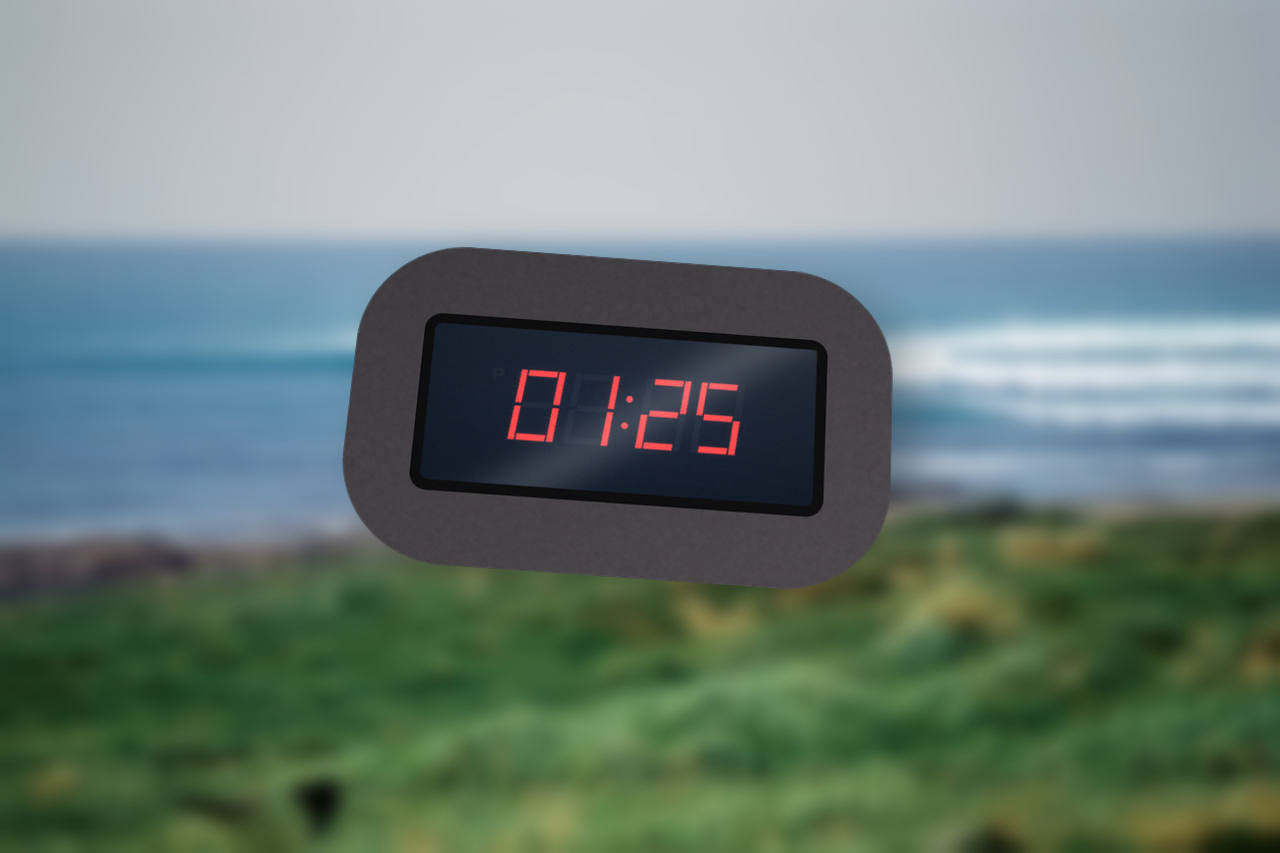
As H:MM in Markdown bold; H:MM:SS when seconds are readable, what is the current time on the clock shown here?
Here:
**1:25**
